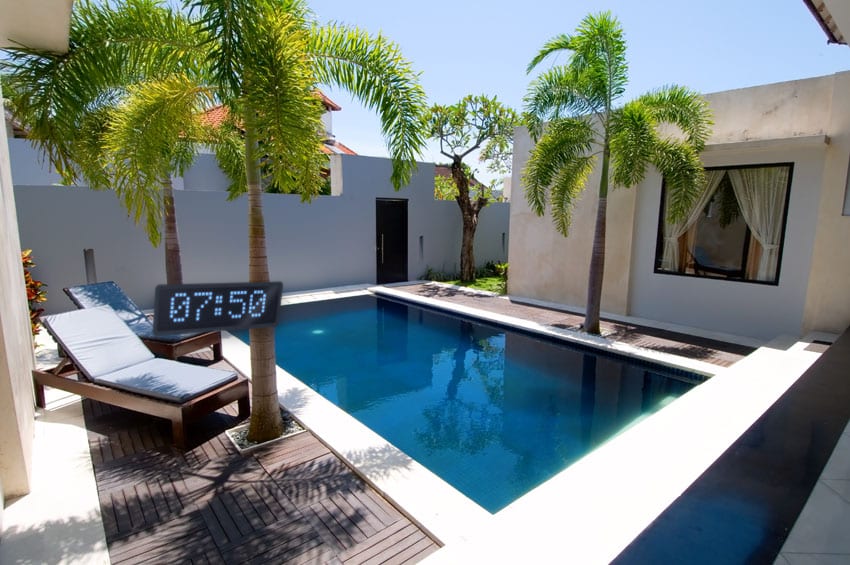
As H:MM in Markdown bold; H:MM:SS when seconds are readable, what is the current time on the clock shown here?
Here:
**7:50**
